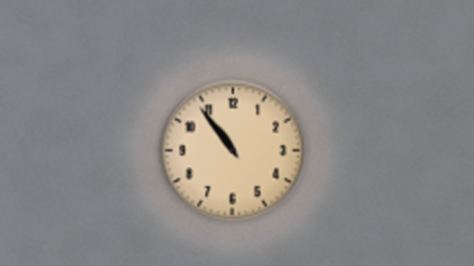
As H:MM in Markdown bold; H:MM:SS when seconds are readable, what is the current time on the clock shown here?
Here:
**10:54**
